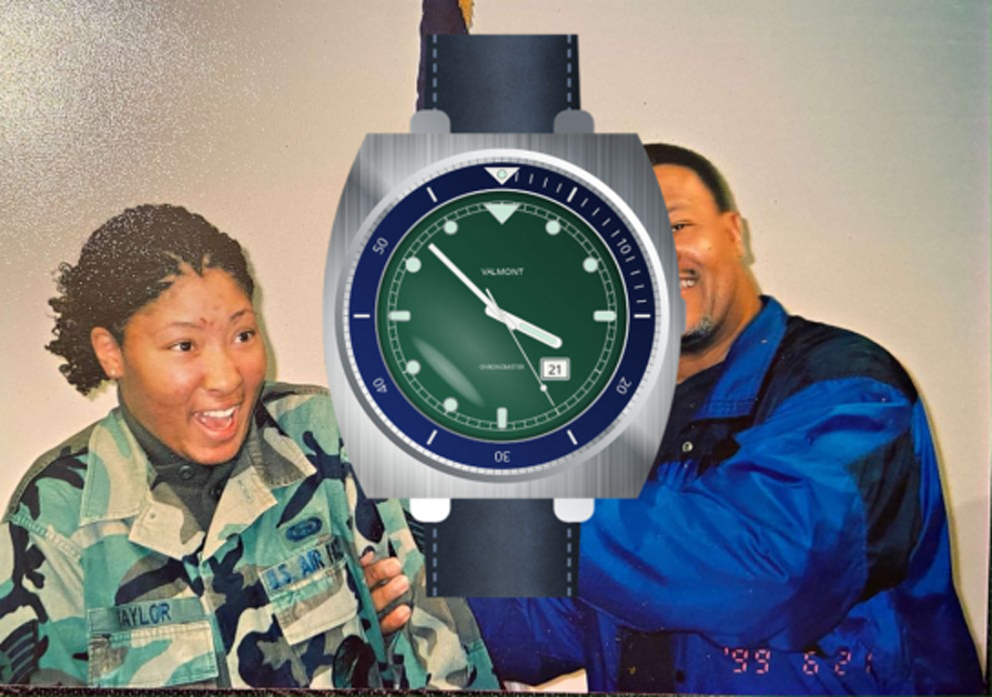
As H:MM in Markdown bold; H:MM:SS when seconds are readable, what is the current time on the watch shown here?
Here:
**3:52:25**
